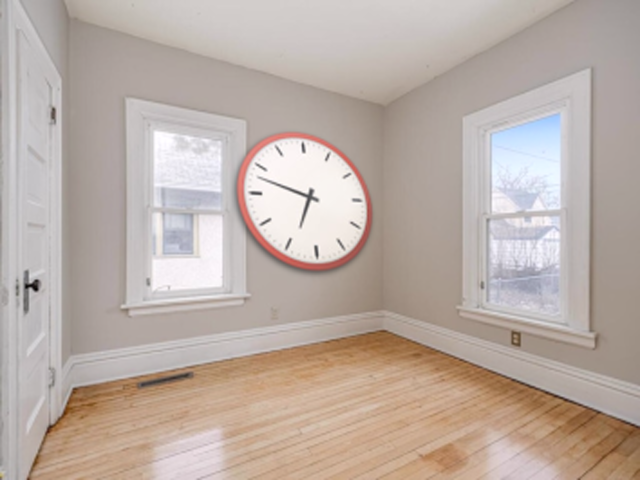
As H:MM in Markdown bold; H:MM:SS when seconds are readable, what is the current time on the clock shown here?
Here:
**6:48**
